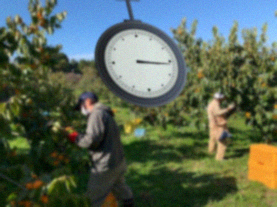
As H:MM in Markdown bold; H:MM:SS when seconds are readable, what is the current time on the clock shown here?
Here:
**3:16**
